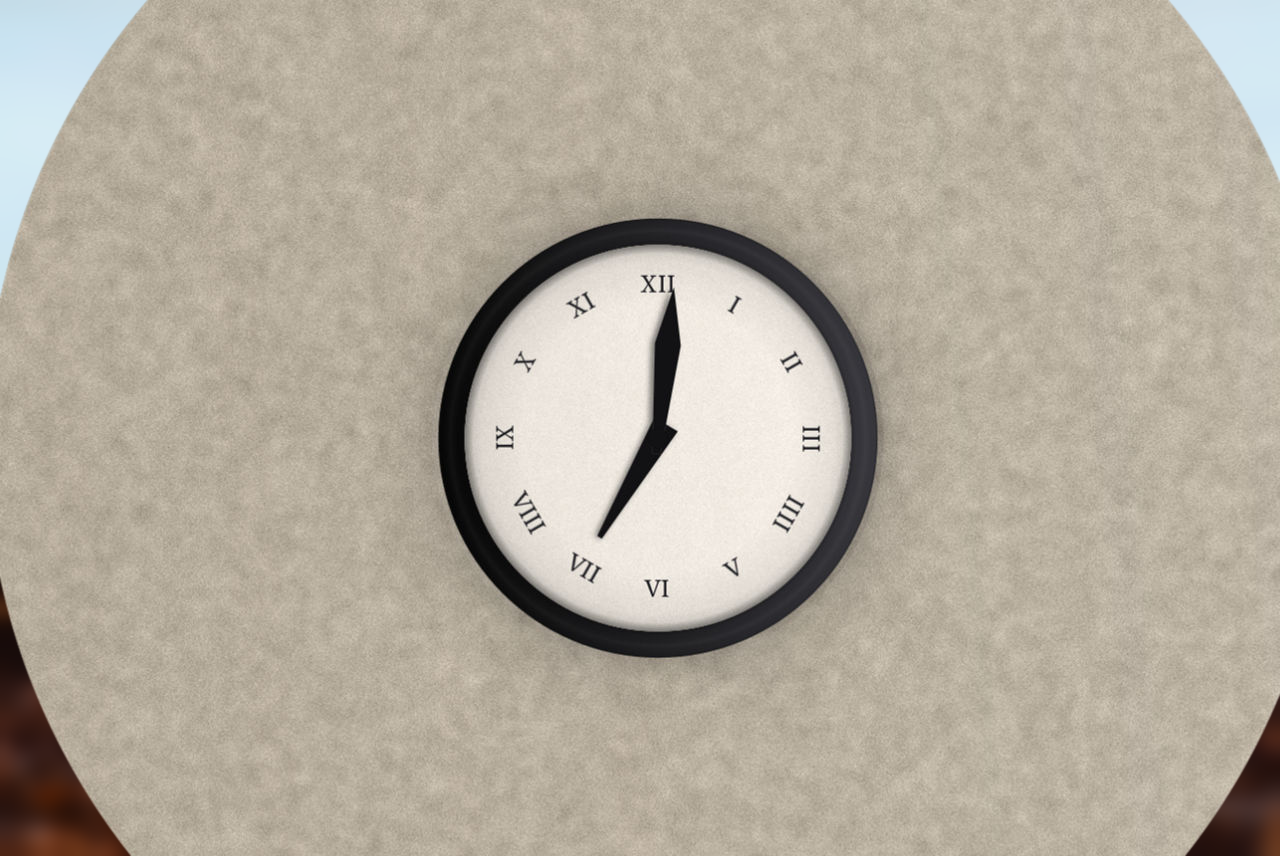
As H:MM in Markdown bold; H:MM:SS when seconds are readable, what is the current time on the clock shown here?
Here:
**7:01**
